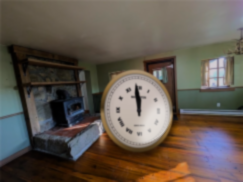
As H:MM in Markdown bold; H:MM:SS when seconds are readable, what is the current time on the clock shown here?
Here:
**11:59**
